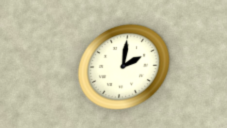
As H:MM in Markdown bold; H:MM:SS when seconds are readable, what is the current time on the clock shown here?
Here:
**2:00**
